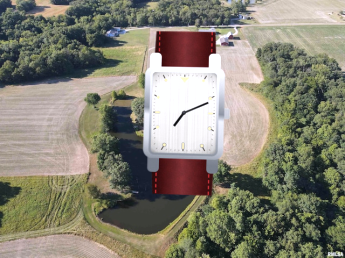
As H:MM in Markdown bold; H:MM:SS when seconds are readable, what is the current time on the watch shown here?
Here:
**7:11**
